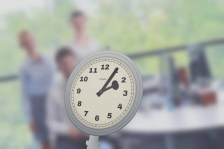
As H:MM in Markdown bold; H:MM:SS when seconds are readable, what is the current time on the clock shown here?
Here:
**2:05**
